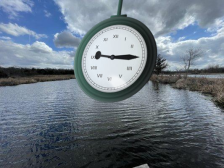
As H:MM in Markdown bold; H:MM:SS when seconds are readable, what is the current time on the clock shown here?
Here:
**9:15**
